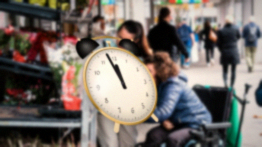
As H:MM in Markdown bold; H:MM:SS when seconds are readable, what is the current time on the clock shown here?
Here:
**11:58**
